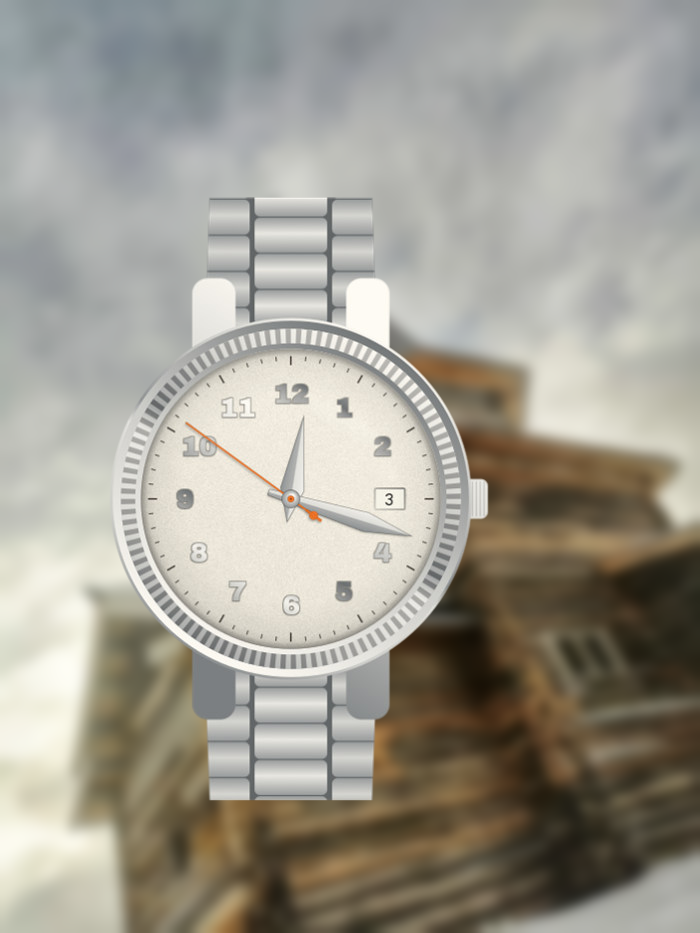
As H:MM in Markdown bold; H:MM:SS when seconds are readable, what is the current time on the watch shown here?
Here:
**12:17:51**
